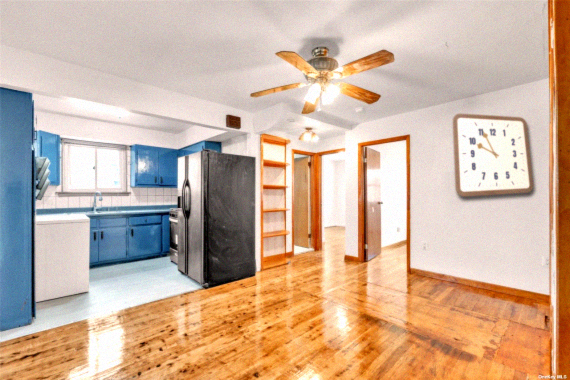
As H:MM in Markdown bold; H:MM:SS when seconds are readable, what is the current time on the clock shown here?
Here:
**9:56**
